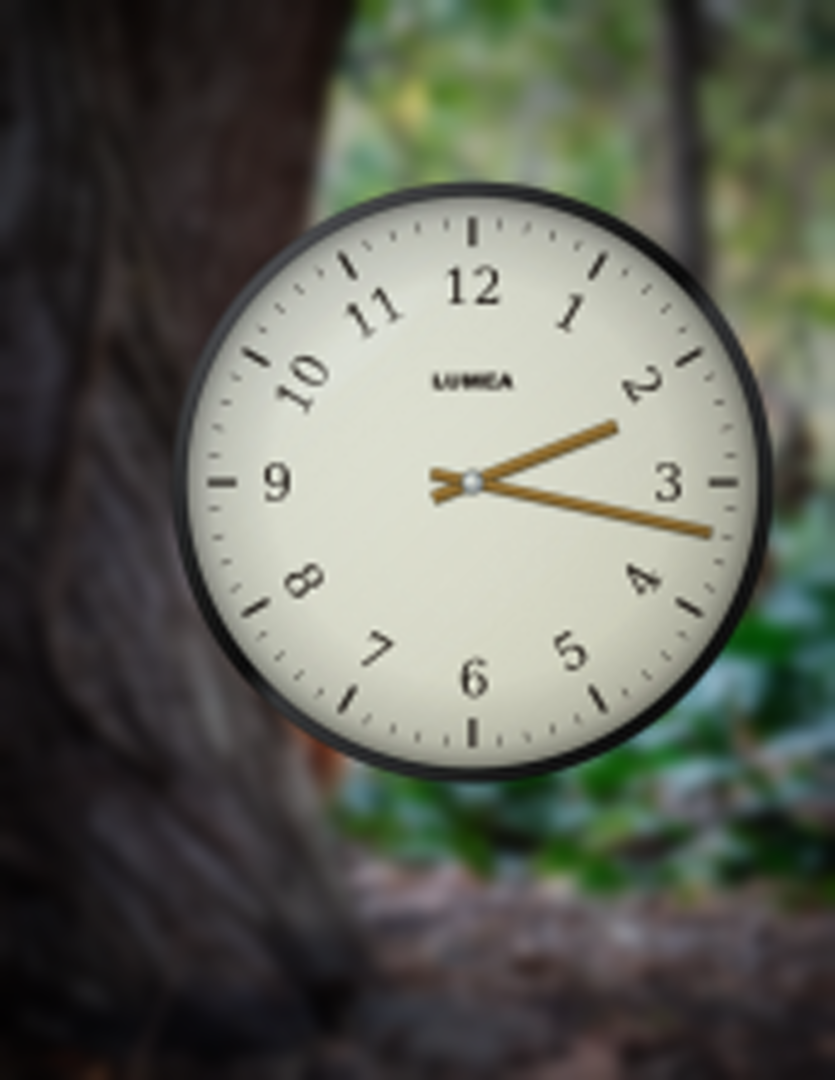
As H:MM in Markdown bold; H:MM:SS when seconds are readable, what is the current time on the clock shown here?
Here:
**2:17**
